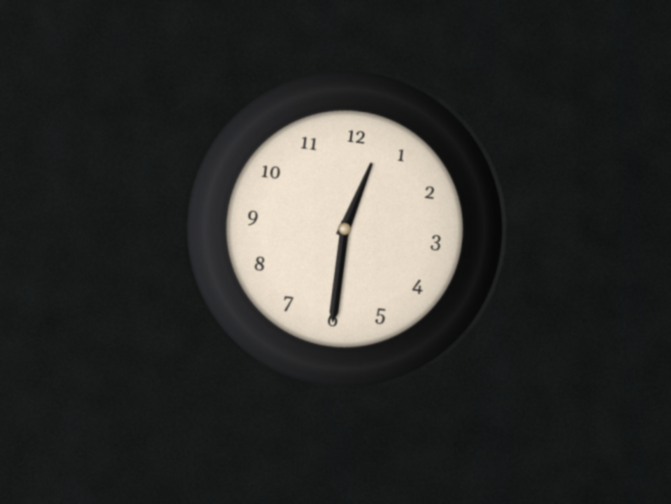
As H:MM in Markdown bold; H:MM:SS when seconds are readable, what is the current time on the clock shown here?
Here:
**12:30**
